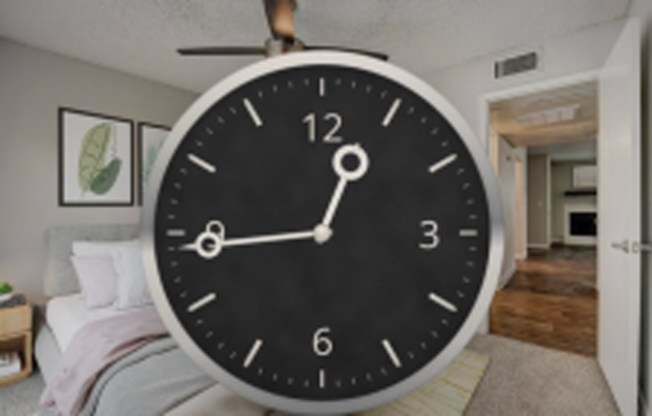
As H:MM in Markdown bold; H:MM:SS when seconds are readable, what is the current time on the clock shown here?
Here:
**12:44**
